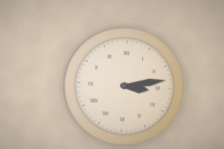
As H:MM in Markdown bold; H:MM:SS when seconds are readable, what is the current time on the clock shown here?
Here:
**3:13**
